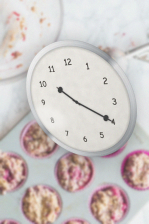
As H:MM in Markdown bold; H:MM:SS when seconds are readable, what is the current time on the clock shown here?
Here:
**10:20**
